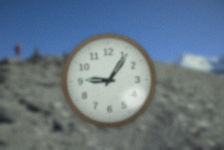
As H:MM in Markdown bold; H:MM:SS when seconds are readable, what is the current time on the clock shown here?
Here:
**9:06**
